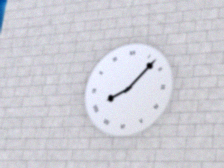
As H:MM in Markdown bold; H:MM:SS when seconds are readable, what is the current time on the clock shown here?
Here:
**8:07**
